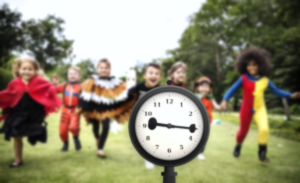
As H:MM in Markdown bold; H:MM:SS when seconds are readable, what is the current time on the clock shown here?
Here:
**9:16**
